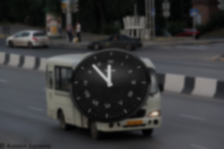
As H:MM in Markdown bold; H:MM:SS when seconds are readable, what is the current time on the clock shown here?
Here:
**11:53**
